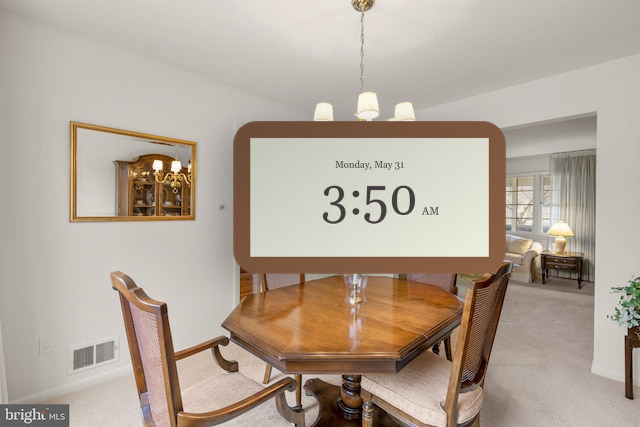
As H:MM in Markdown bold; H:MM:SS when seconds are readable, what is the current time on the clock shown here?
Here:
**3:50**
